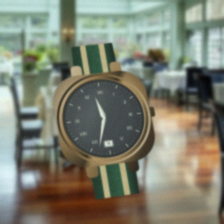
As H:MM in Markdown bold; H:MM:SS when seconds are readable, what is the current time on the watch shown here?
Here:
**11:33**
